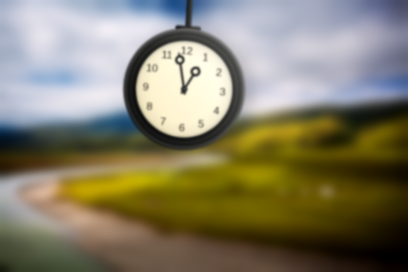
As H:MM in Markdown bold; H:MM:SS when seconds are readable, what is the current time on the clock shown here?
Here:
**12:58**
